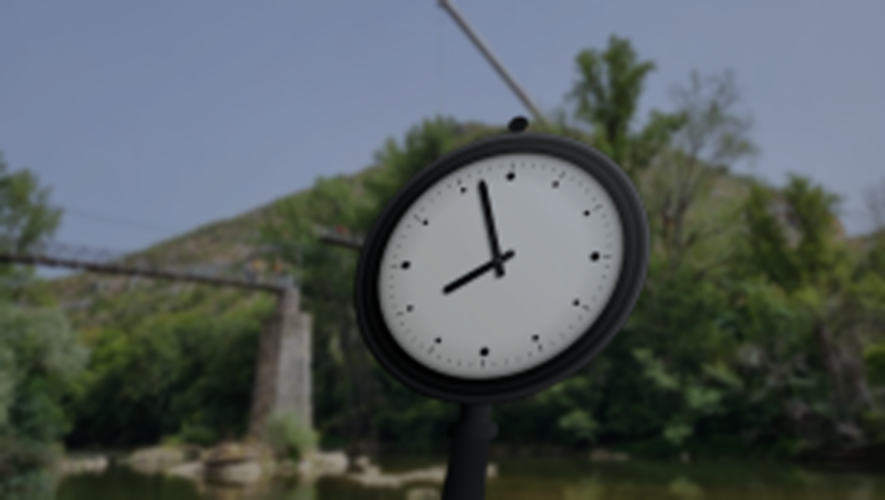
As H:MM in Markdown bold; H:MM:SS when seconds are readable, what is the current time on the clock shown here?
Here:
**7:57**
